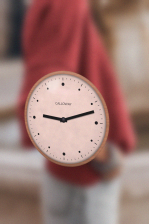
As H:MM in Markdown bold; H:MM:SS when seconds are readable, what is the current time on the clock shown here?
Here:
**9:12**
